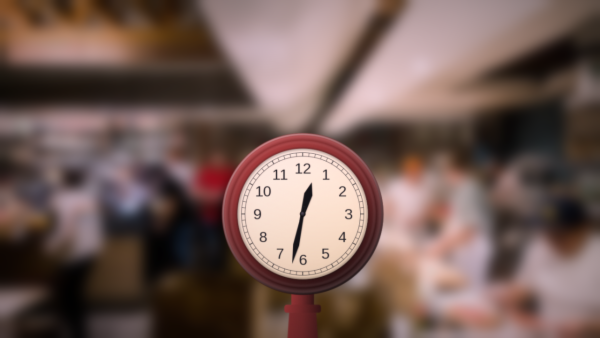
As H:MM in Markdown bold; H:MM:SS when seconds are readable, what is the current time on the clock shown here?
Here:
**12:32**
